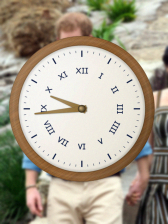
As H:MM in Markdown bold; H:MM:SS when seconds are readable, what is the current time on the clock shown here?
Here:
**9:44**
